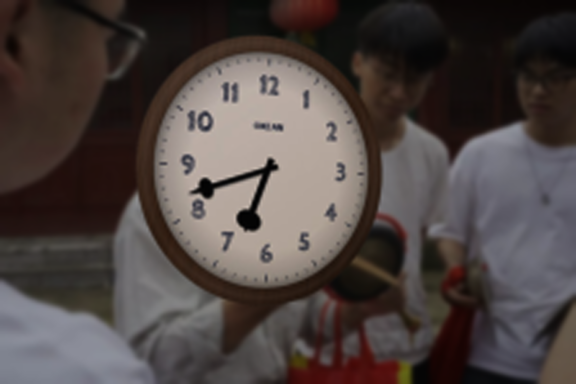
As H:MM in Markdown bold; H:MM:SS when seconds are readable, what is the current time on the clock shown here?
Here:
**6:42**
